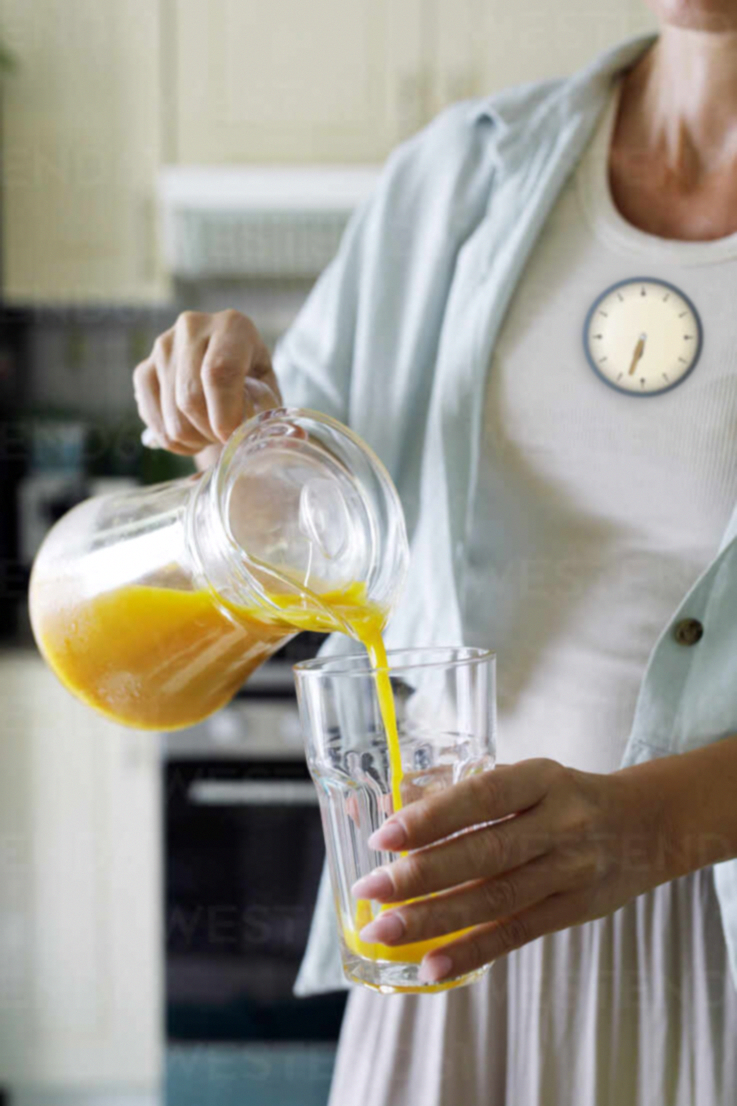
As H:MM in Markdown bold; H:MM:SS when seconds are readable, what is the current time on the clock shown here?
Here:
**6:33**
